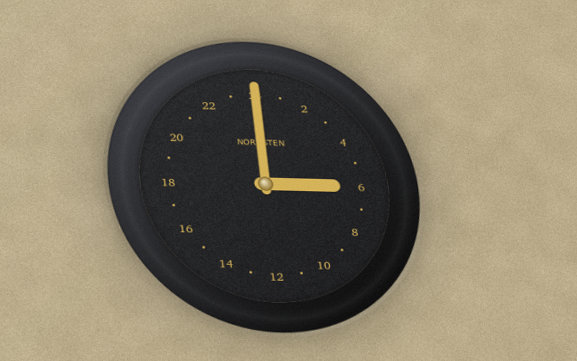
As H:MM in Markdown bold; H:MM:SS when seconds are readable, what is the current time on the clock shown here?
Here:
**6:00**
